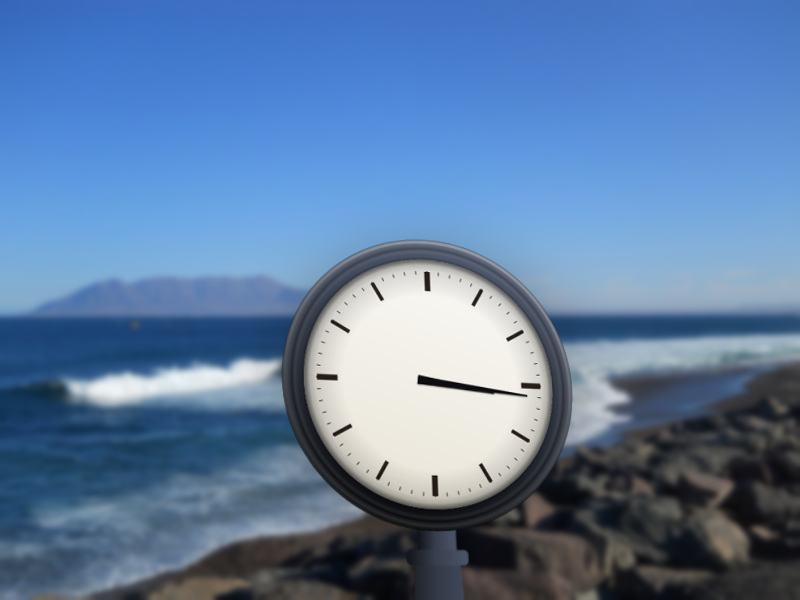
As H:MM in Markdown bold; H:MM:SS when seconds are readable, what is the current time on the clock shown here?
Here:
**3:16**
